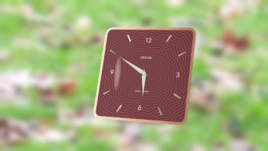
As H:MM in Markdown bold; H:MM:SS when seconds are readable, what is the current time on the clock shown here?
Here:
**5:50**
